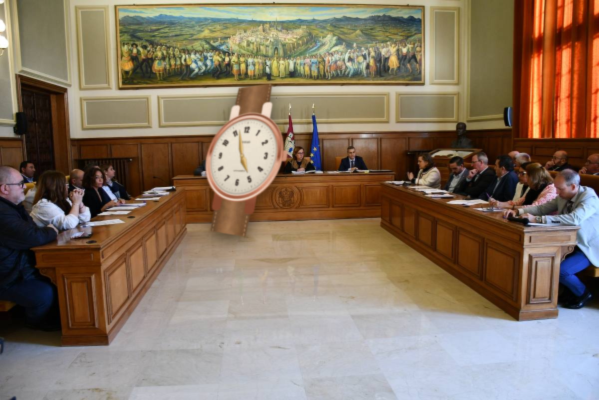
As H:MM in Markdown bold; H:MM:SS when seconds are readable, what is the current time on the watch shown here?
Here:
**4:57**
